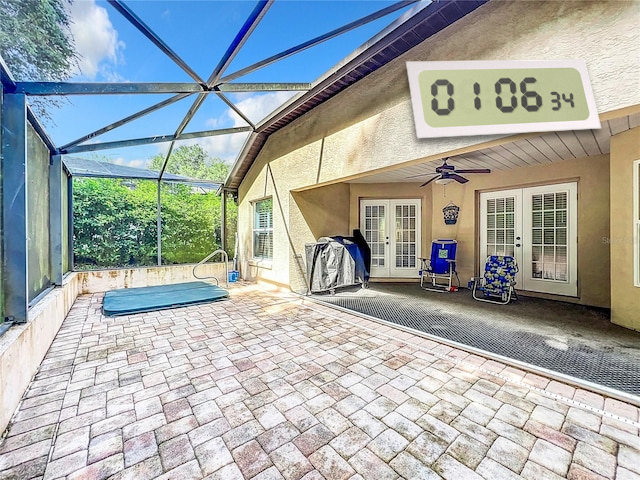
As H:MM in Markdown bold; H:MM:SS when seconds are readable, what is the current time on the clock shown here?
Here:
**1:06:34**
